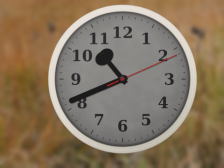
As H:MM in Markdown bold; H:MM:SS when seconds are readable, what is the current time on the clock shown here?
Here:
**10:41:11**
